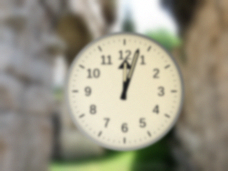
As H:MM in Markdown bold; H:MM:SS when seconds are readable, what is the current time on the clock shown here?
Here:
**12:03**
